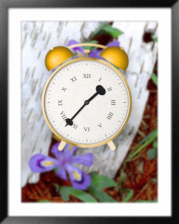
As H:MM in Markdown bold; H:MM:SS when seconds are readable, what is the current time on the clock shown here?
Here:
**1:37**
